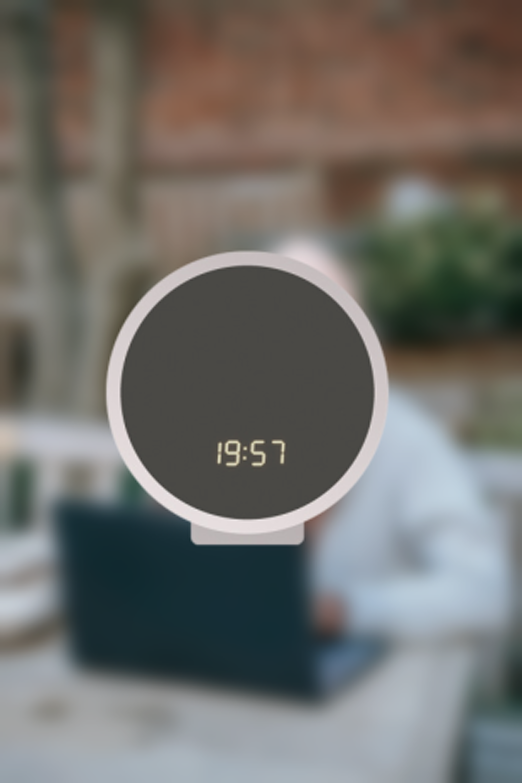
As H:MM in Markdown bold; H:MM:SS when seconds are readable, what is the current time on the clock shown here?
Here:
**19:57**
